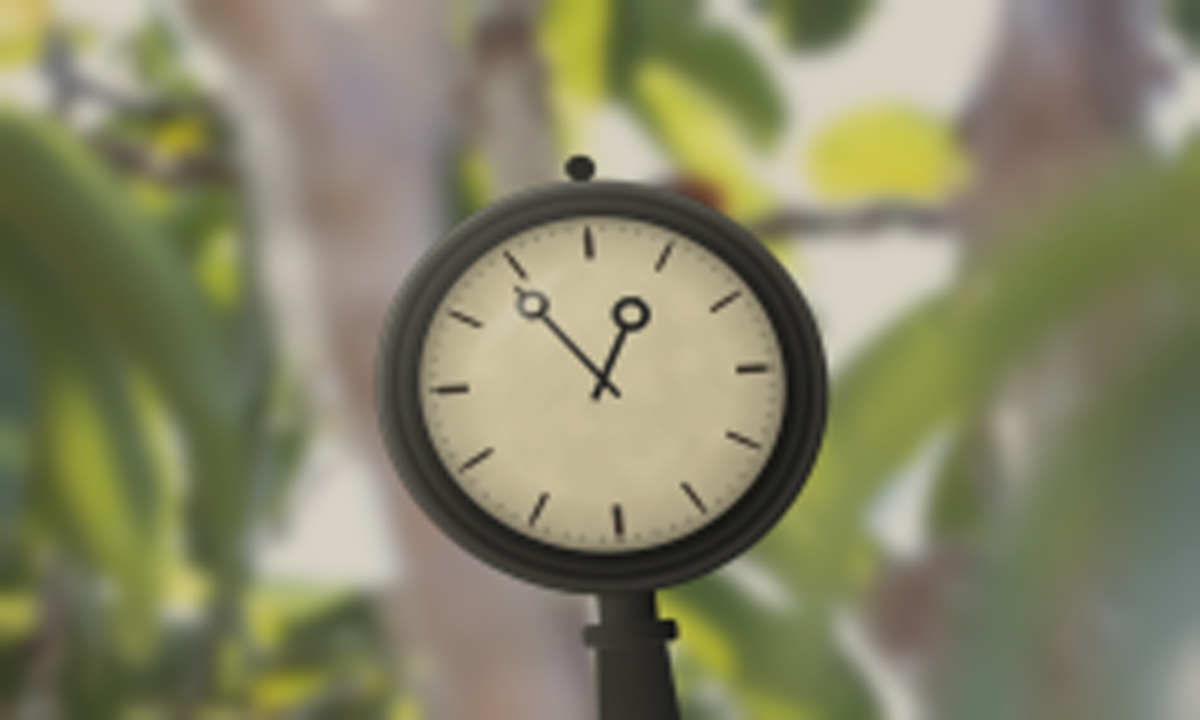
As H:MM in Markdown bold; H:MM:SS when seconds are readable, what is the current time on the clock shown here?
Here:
**12:54**
